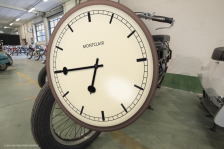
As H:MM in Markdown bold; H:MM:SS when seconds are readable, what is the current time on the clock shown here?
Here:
**6:45**
